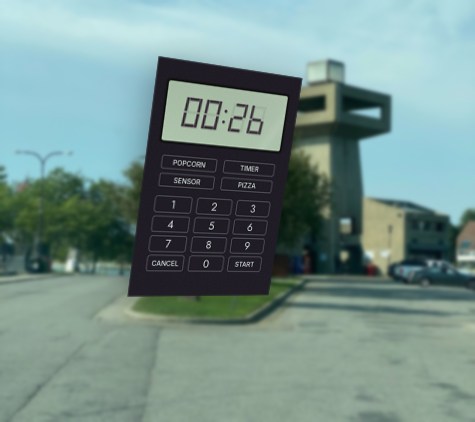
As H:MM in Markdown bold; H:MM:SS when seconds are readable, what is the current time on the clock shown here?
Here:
**0:26**
